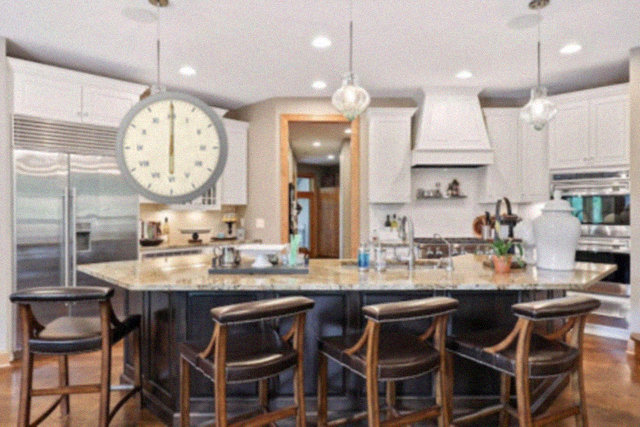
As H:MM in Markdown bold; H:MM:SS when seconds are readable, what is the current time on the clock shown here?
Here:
**6:00**
